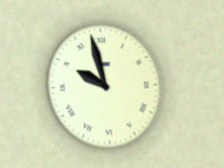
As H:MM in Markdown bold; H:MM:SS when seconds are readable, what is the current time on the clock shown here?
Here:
**9:58**
